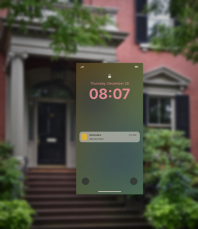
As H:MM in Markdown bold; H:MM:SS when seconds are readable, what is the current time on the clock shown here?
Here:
**8:07**
